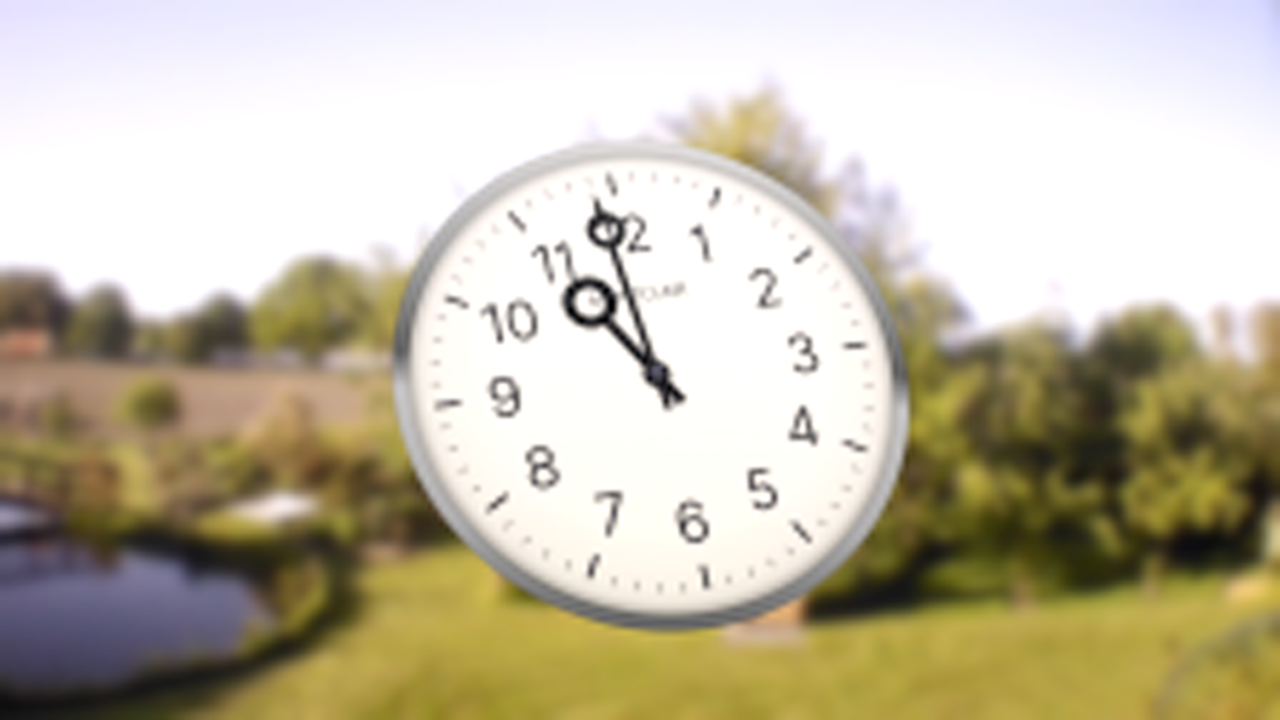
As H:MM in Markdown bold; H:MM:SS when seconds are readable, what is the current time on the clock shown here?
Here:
**10:59**
